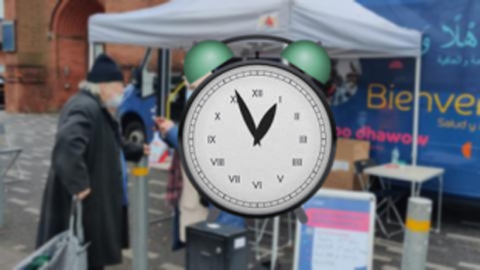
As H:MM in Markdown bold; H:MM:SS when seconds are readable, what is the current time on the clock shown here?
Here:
**12:56**
